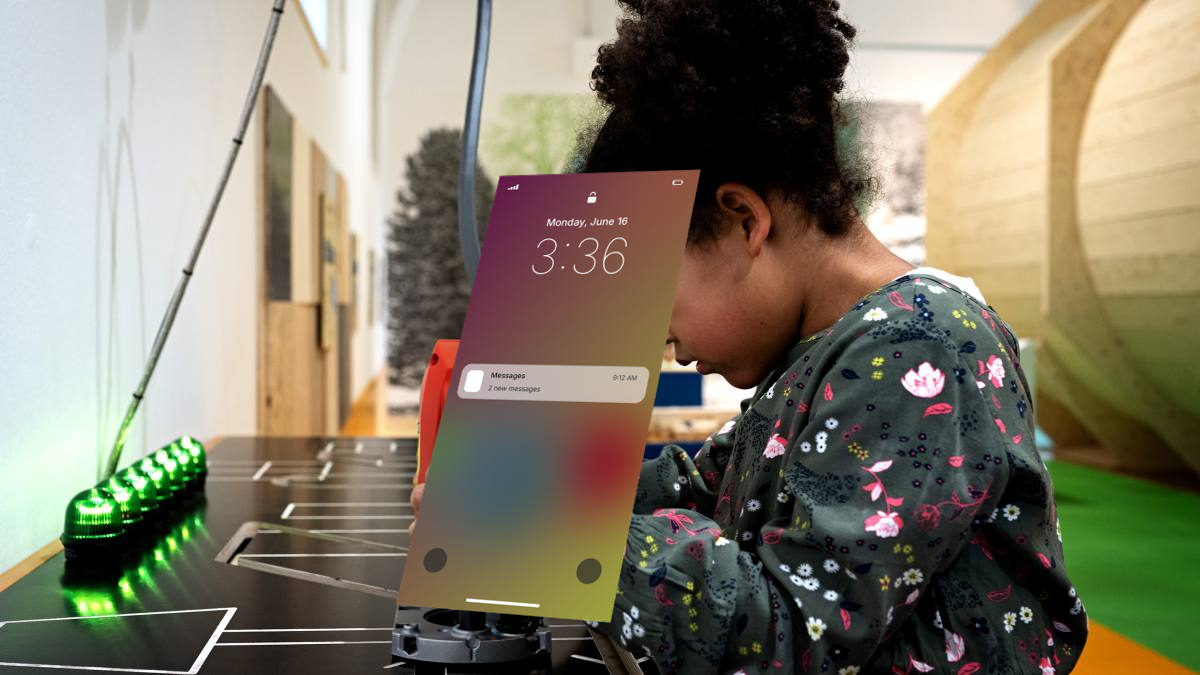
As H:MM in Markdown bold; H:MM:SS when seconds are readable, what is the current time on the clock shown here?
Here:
**3:36**
